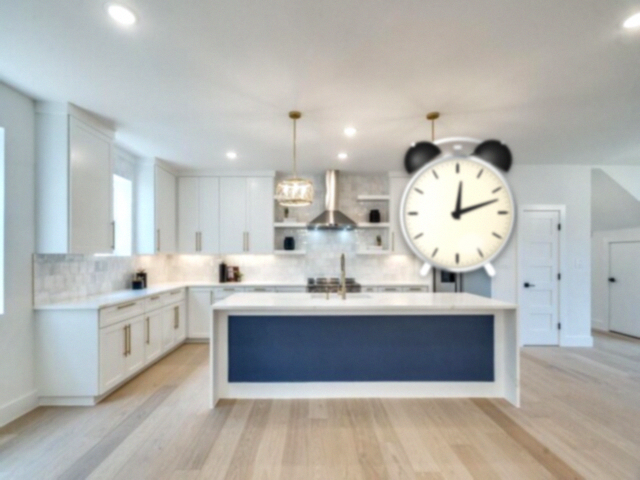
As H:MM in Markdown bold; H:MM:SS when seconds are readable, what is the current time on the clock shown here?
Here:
**12:12**
